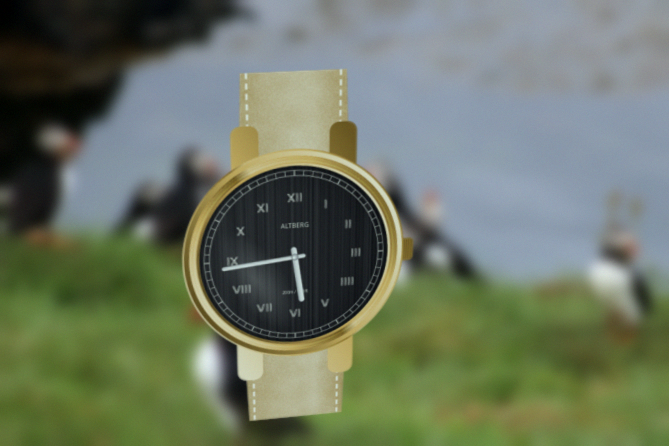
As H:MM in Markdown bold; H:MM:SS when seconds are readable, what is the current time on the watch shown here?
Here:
**5:44**
